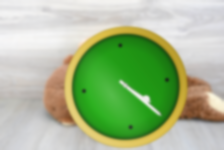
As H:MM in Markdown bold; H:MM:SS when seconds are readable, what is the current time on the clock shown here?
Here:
**4:23**
